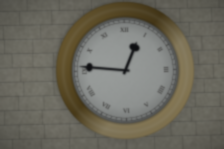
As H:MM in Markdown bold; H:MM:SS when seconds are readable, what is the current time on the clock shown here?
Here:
**12:46**
